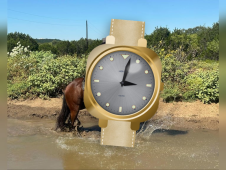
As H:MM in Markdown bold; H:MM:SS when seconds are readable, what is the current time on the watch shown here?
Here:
**3:02**
